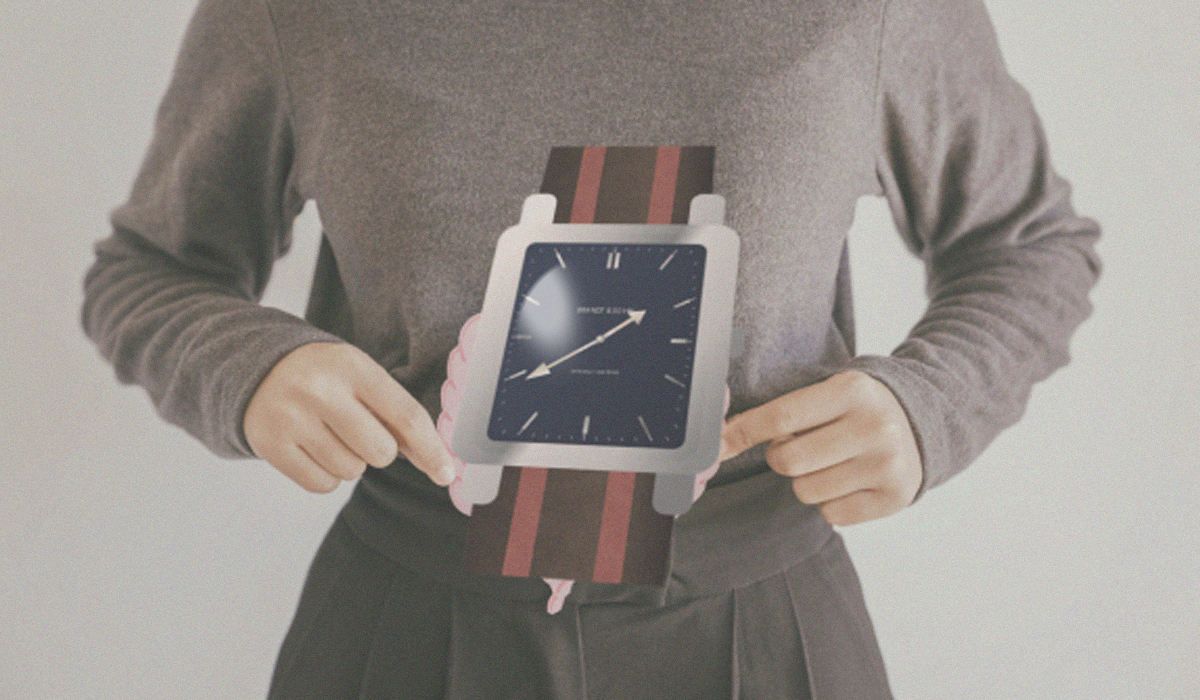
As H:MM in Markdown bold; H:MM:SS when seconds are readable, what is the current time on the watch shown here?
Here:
**1:39**
